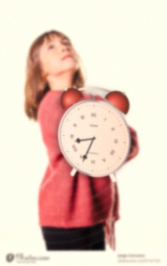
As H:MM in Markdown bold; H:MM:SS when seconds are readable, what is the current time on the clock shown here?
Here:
**8:34**
